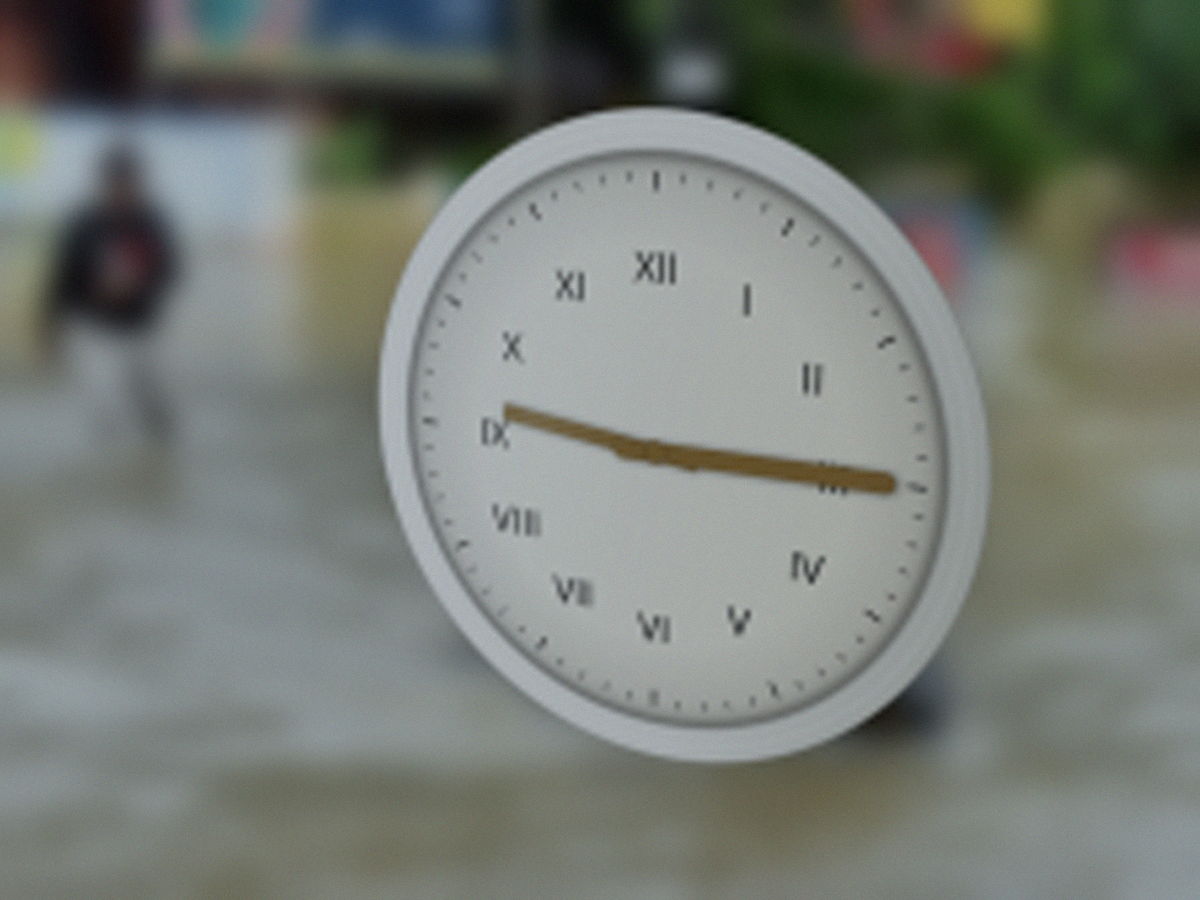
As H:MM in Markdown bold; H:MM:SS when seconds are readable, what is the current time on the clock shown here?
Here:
**9:15**
